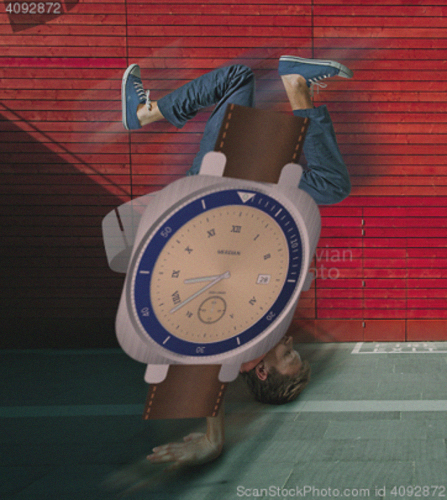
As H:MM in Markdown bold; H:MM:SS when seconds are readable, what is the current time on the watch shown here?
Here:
**8:38**
